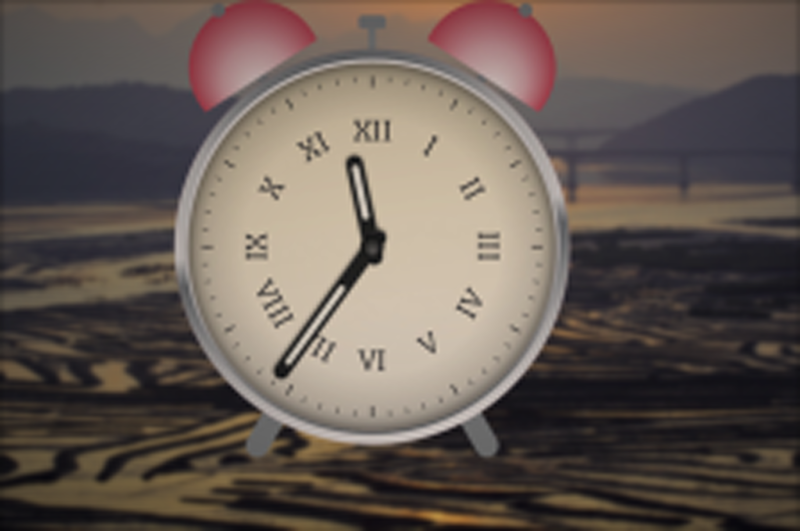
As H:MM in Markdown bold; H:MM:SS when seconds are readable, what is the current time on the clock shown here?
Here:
**11:36**
